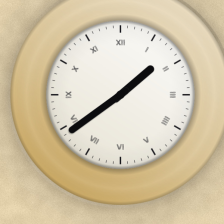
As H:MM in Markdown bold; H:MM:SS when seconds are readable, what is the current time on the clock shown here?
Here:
**1:39**
